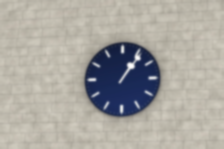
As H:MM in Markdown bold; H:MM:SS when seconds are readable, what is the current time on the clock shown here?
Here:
**1:06**
